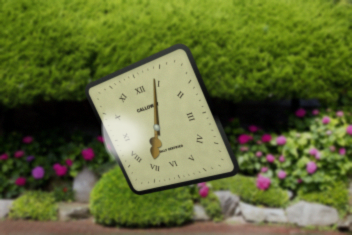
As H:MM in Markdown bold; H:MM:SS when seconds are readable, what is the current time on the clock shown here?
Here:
**7:04**
